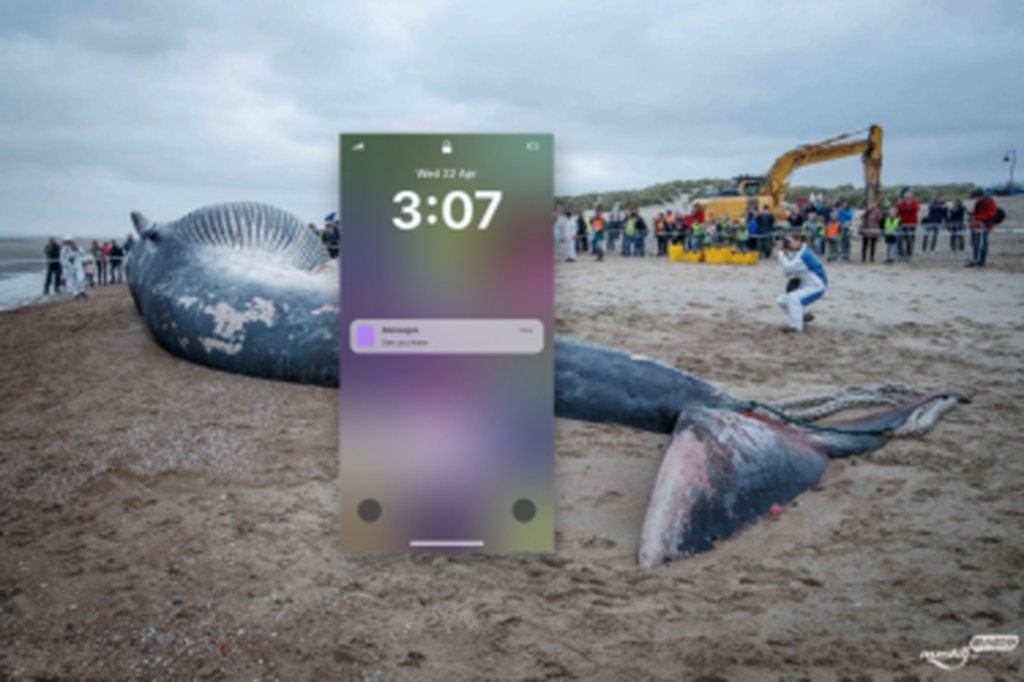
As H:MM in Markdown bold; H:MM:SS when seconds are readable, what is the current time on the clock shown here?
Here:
**3:07**
